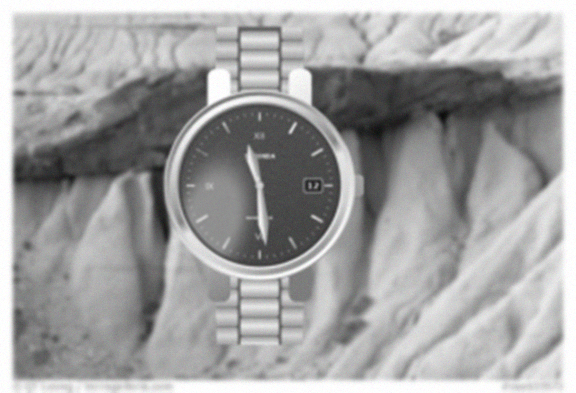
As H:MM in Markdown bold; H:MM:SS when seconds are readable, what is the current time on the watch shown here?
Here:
**11:29**
